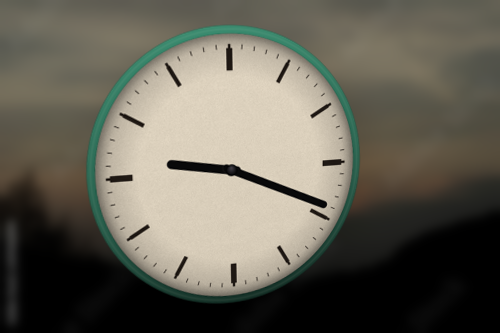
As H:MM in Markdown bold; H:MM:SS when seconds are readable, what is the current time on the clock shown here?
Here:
**9:19**
